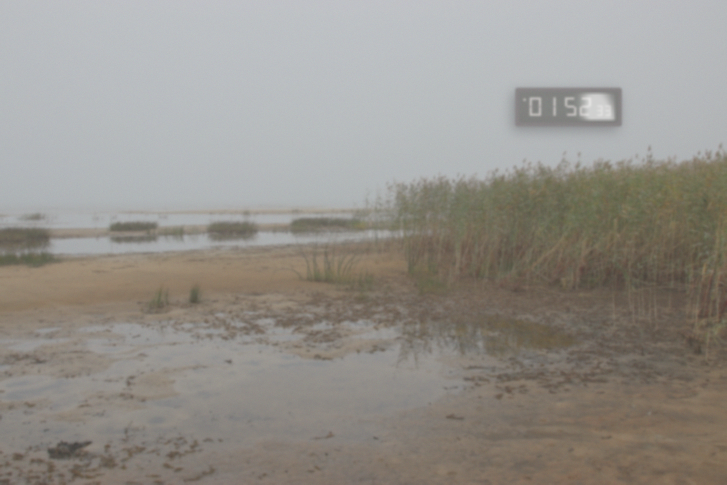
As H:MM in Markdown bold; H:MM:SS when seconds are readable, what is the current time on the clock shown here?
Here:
**1:52**
